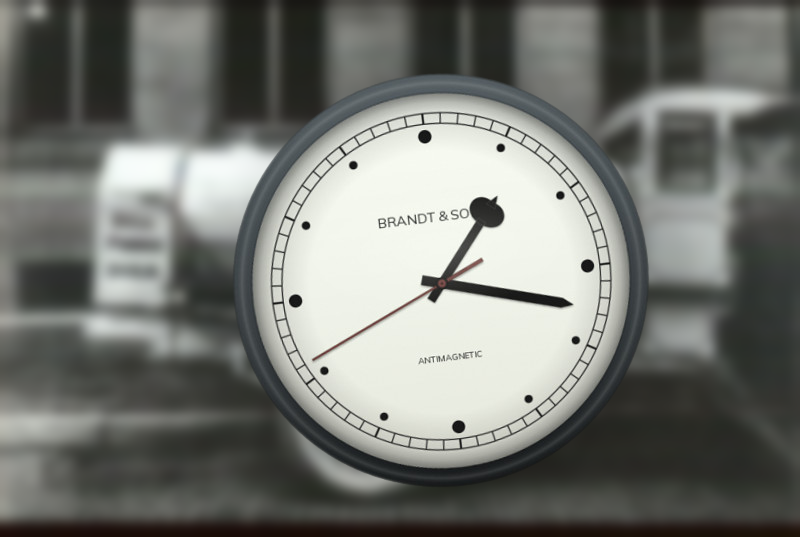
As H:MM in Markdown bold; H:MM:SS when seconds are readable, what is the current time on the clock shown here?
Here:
**1:17:41**
